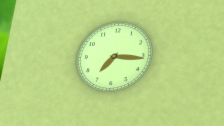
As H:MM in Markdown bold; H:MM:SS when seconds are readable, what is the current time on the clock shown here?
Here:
**7:16**
